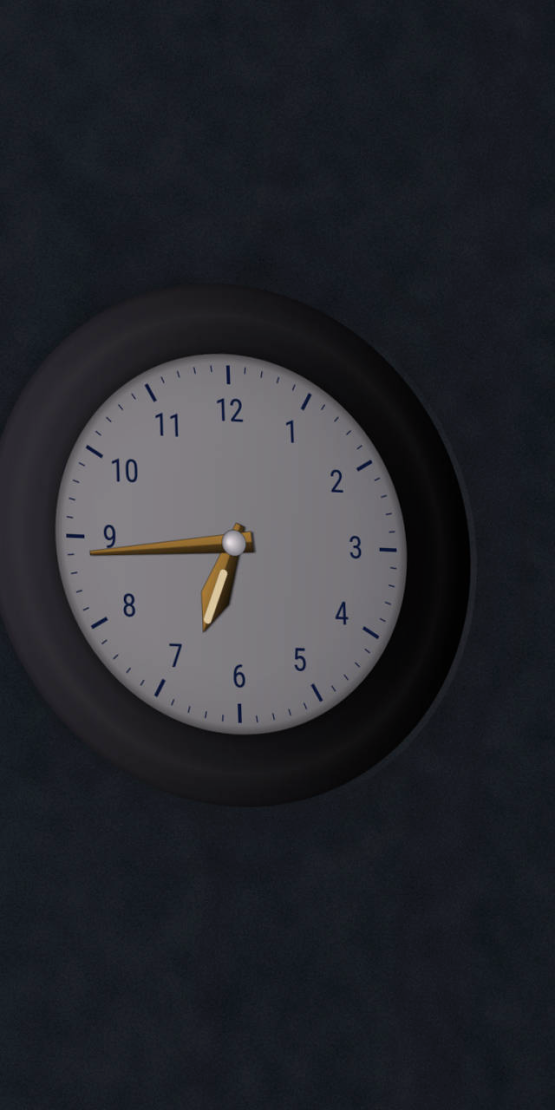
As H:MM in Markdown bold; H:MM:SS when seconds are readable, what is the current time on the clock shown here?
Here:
**6:44**
